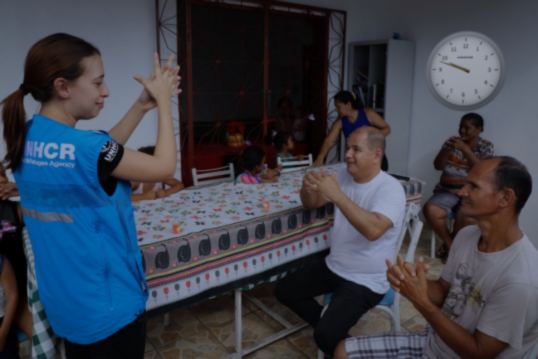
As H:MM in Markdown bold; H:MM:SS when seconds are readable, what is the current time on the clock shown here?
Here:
**9:48**
